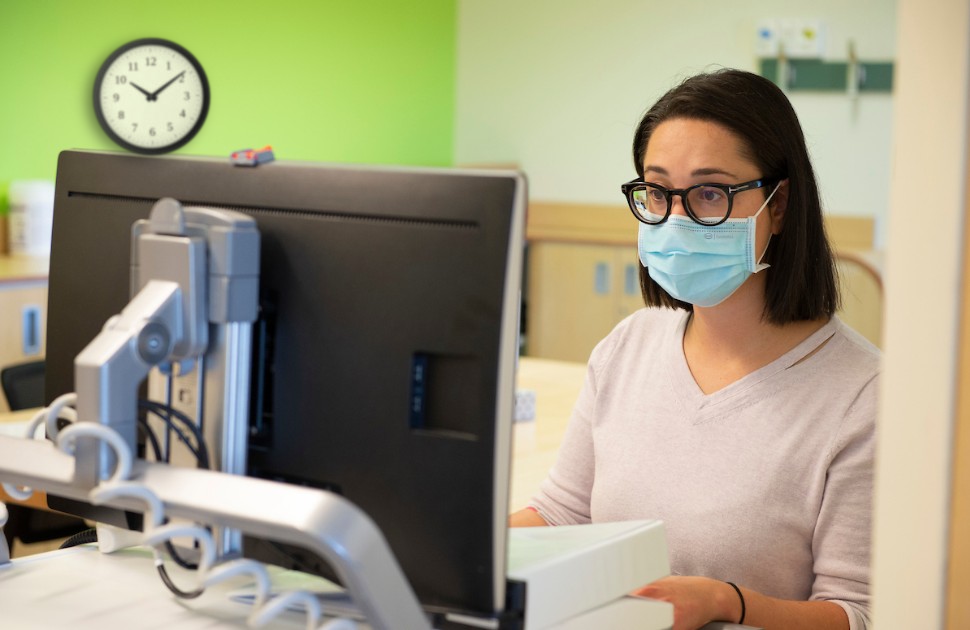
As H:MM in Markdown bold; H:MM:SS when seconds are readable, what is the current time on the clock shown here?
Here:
**10:09**
